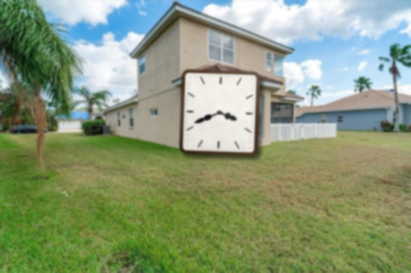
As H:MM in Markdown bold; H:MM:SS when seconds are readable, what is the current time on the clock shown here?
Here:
**3:41**
